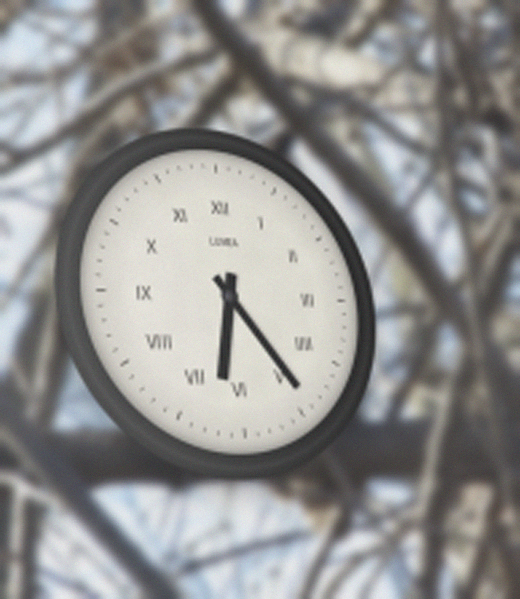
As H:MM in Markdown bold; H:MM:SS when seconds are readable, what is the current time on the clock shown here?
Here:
**6:24**
